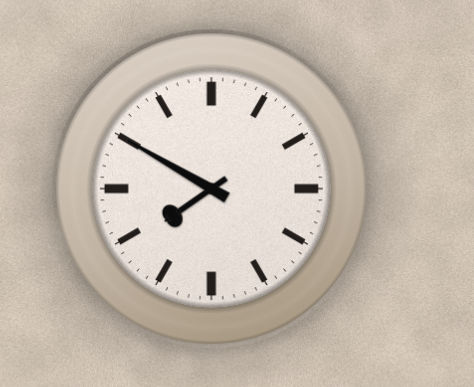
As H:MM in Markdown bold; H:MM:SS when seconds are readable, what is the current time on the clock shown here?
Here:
**7:50**
